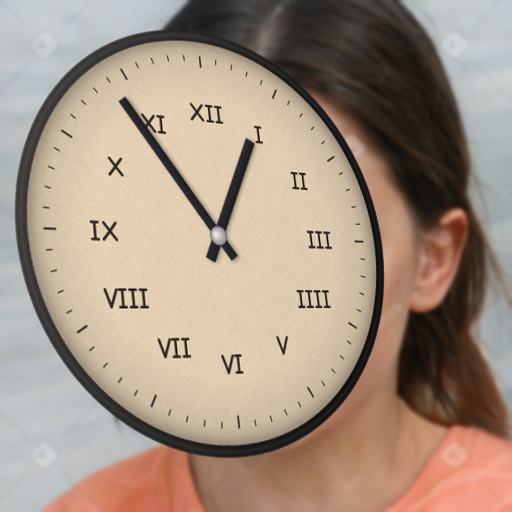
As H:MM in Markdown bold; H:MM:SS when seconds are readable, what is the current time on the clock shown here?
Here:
**12:54**
